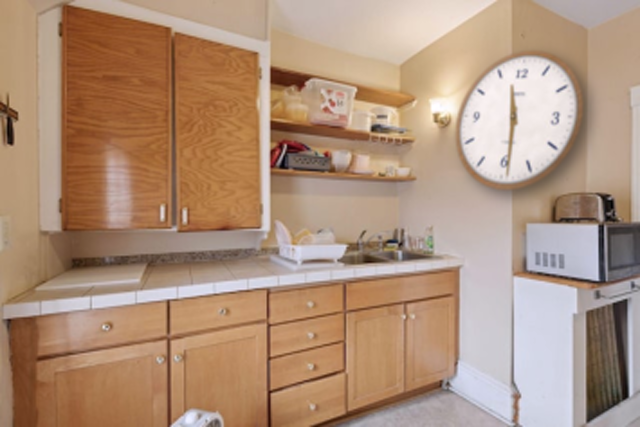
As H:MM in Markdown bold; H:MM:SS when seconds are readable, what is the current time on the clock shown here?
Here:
**11:29**
